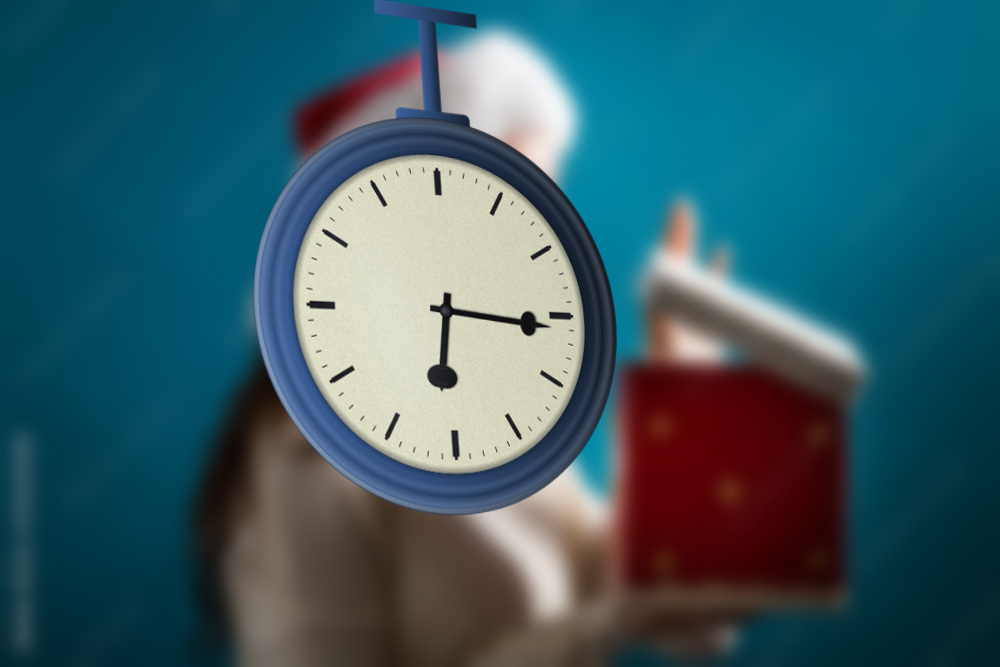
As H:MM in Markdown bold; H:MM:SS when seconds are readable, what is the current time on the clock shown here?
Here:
**6:16**
